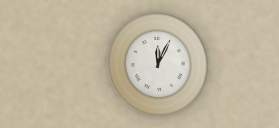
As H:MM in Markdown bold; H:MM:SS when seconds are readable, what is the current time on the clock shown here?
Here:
**12:05**
